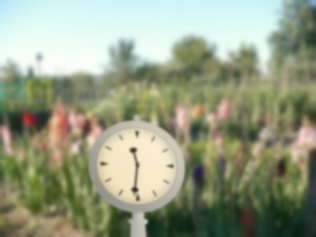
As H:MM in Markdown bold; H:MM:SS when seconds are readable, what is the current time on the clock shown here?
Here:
**11:31**
